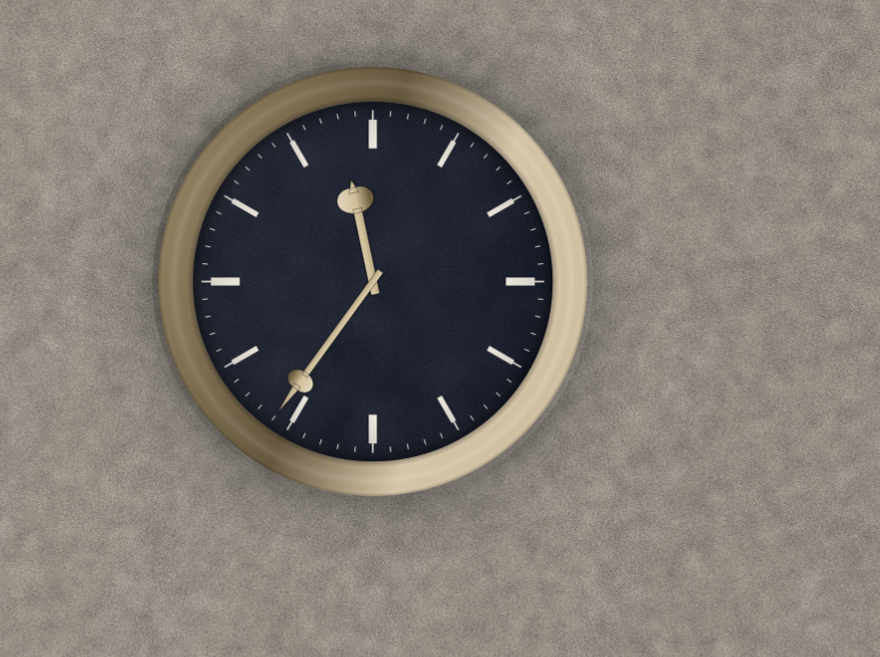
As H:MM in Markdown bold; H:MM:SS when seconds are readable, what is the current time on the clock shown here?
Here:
**11:36**
